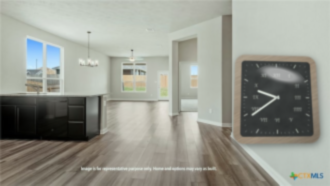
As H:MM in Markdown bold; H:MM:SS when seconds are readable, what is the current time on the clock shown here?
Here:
**9:39**
